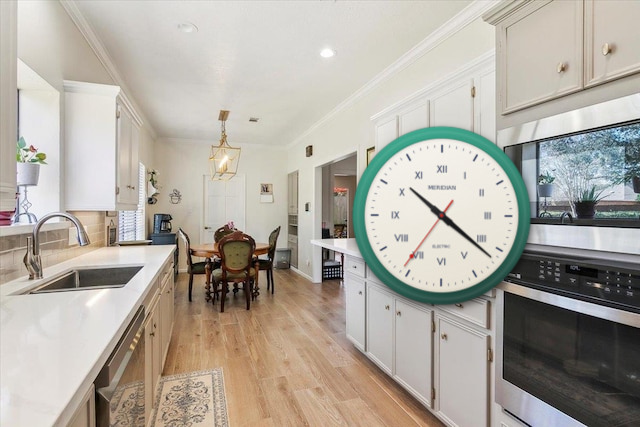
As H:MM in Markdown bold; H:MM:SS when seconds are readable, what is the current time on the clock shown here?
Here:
**10:21:36**
